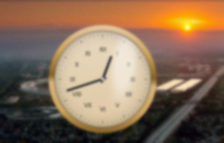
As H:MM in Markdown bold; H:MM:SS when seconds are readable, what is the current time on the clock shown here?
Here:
**12:42**
